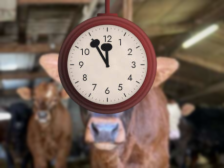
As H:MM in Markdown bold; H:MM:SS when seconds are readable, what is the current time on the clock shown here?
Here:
**11:55**
